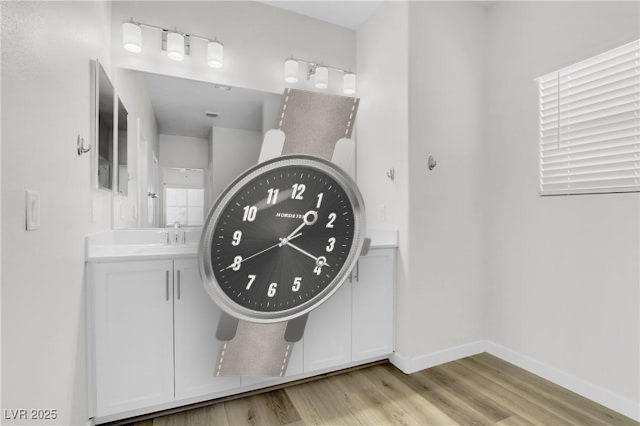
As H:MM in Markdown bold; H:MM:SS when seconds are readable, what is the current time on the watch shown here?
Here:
**1:18:40**
